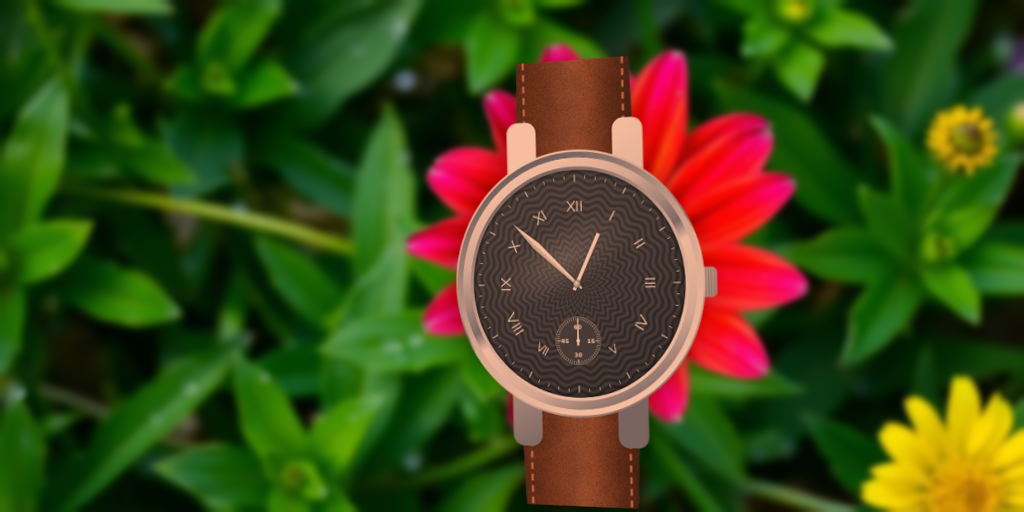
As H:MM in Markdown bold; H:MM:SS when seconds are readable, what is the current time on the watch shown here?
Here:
**12:52**
